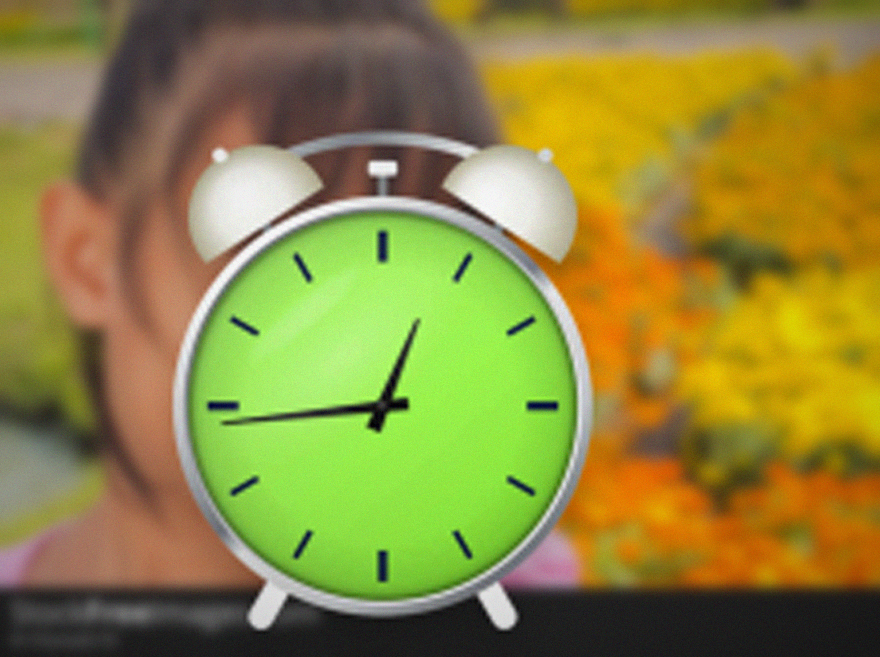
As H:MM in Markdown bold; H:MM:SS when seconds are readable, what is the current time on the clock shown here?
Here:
**12:44**
